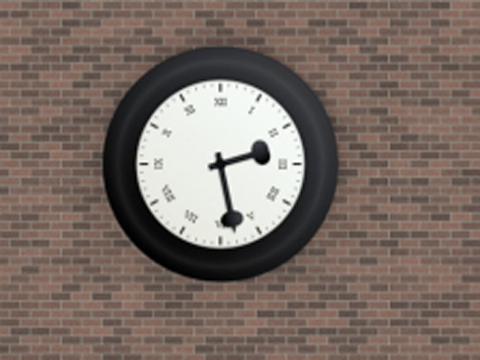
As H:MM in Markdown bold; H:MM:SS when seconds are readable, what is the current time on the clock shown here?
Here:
**2:28**
